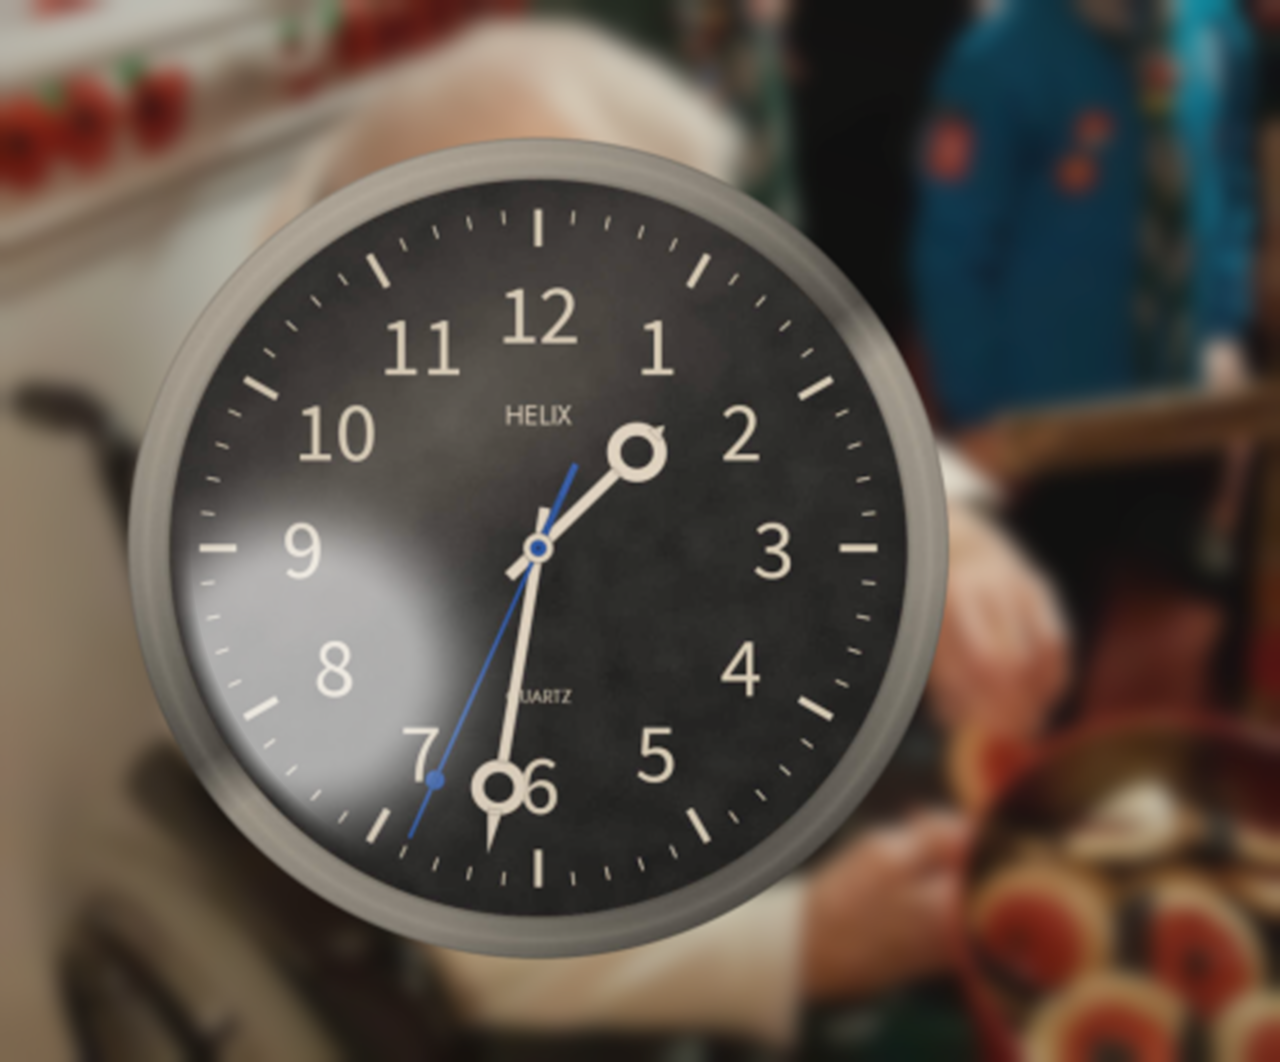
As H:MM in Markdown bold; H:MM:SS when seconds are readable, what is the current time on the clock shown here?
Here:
**1:31:34**
